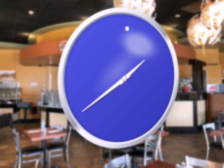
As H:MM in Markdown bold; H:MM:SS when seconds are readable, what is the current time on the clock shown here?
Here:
**1:39**
